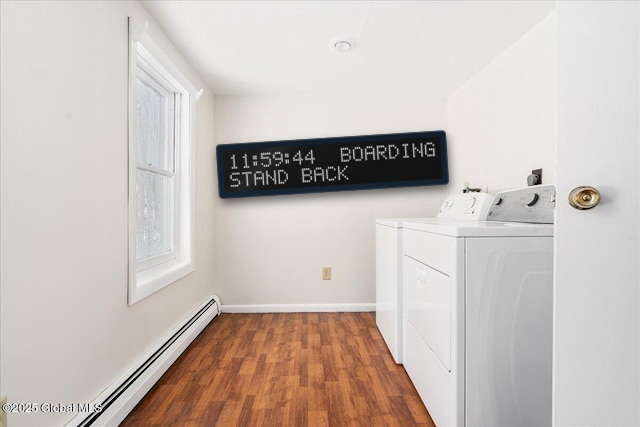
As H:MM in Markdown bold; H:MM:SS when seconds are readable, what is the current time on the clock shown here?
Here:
**11:59:44**
